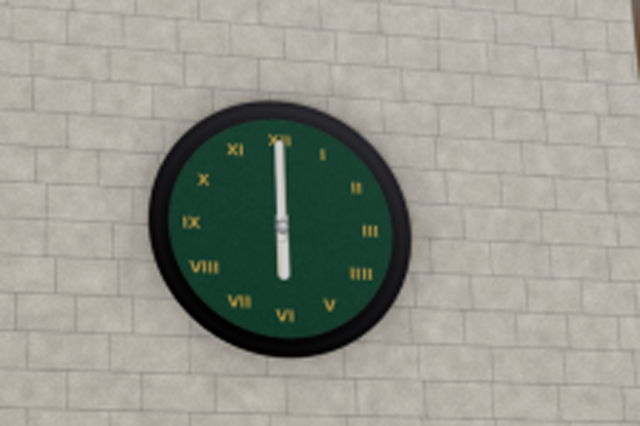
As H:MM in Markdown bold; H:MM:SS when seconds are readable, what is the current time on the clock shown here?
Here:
**6:00**
